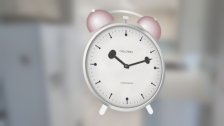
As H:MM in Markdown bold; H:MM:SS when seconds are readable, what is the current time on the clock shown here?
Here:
**10:12**
